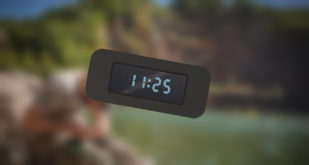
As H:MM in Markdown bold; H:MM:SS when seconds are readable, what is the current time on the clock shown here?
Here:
**11:25**
